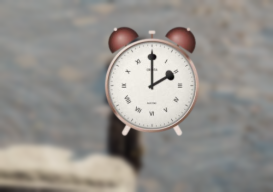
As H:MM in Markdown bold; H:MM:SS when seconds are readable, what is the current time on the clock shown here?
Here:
**2:00**
